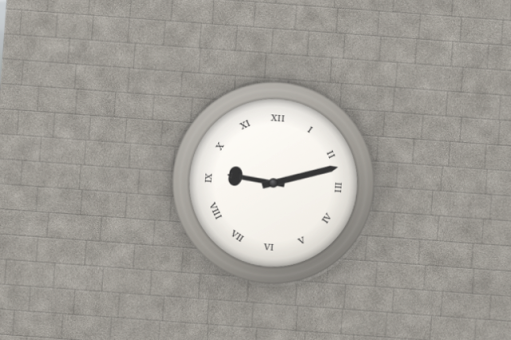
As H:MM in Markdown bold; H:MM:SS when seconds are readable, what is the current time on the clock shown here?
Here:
**9:12**
